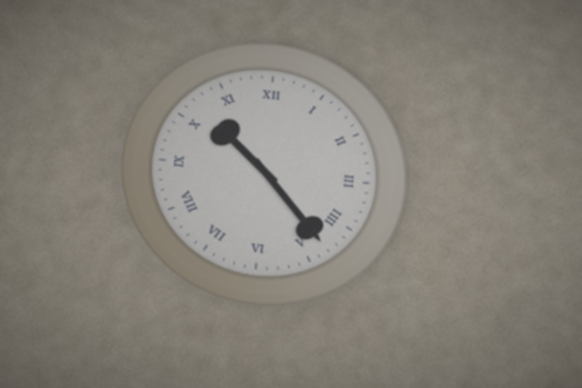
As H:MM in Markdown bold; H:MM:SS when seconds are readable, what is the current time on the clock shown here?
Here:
**10:23**
